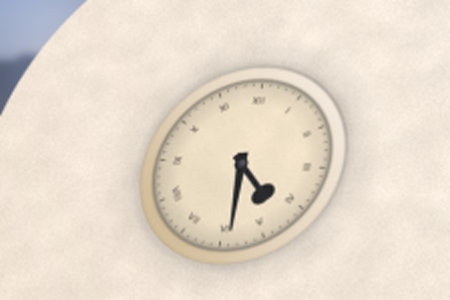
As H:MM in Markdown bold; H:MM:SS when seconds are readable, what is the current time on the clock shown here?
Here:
**4:29**
